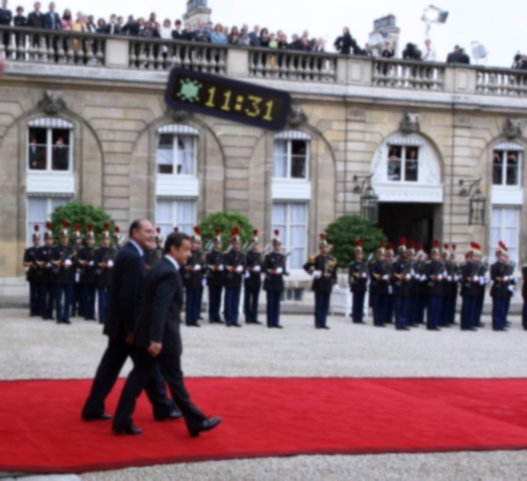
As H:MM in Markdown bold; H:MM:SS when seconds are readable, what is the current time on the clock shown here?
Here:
**11:31**
